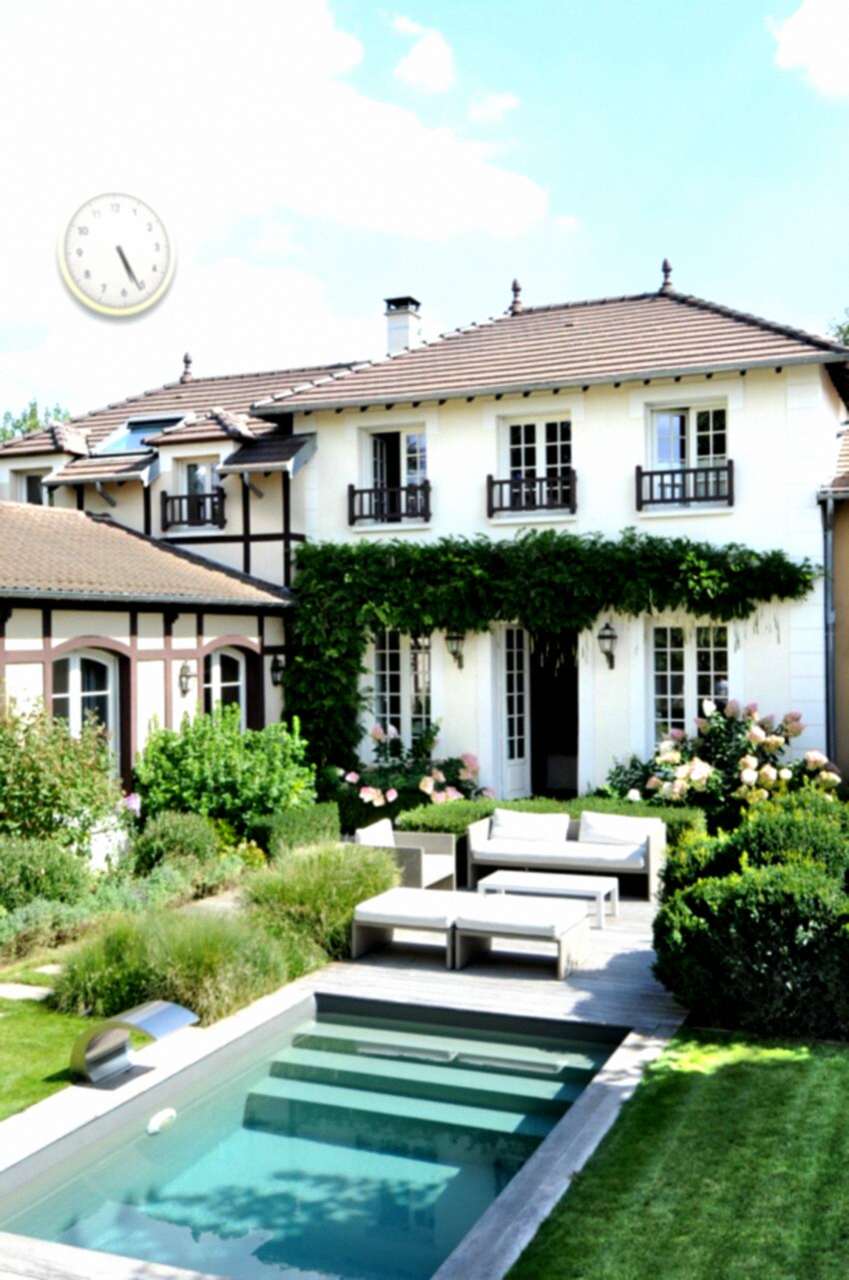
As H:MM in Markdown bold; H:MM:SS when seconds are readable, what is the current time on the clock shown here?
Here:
**5:26**
